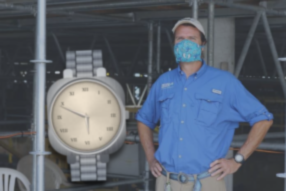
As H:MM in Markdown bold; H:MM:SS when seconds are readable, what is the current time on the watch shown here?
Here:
**5:49**
